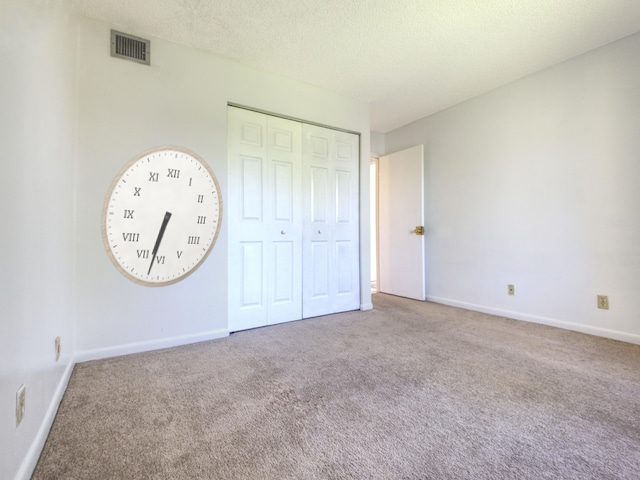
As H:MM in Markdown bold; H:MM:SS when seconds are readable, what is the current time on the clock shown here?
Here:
**6:32**
